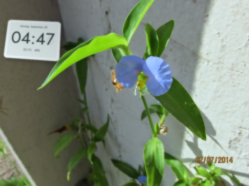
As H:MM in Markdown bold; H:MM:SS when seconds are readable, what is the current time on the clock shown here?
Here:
**4:47**
